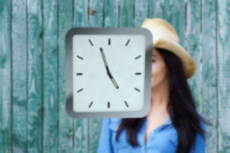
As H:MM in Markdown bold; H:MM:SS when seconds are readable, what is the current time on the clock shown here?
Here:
**4:57**
